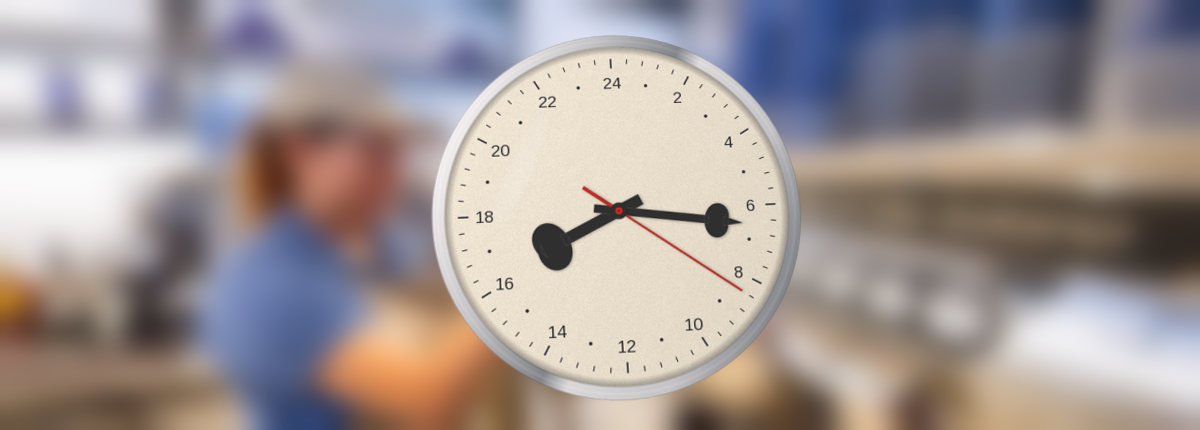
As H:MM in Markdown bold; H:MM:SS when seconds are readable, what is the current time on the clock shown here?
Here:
**16:16:21**
